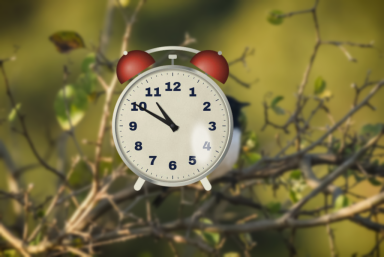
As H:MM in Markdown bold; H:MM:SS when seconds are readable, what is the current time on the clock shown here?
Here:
**10:50**
